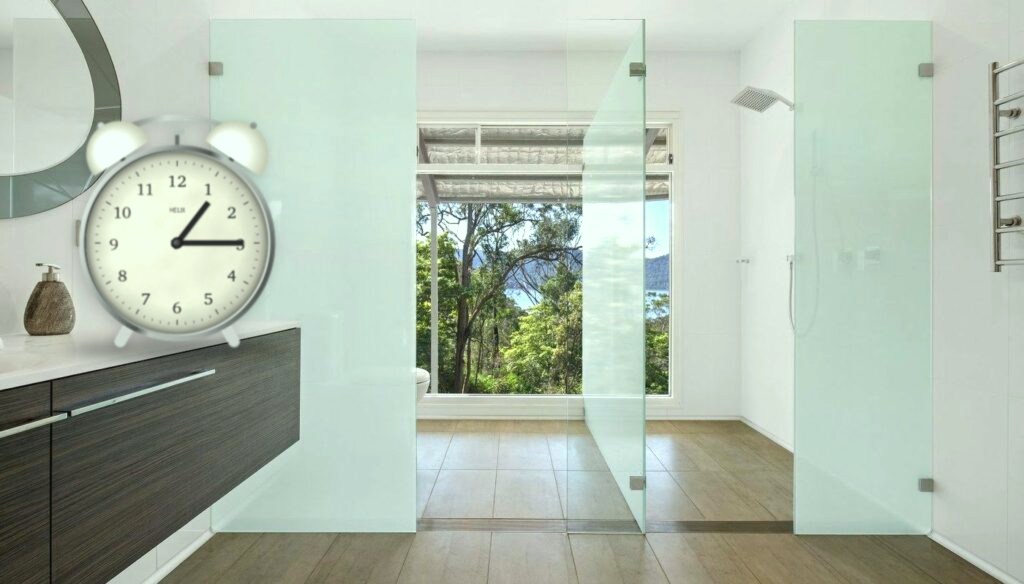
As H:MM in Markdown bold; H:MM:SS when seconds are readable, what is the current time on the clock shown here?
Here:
**1:15**
